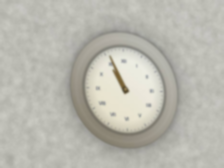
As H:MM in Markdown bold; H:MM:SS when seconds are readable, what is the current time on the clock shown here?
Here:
**10:56**
